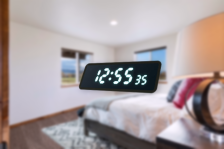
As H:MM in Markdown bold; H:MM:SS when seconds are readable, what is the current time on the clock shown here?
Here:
**12:55:35**
